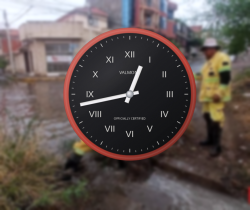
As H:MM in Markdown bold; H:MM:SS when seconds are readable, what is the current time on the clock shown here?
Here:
**12:43**
